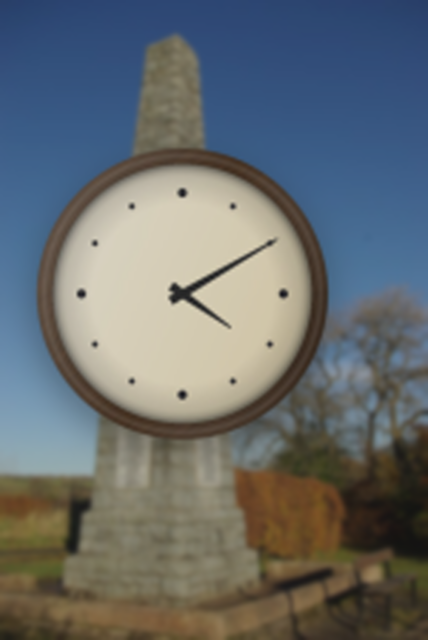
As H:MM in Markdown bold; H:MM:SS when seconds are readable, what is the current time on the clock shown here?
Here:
**4:10**
